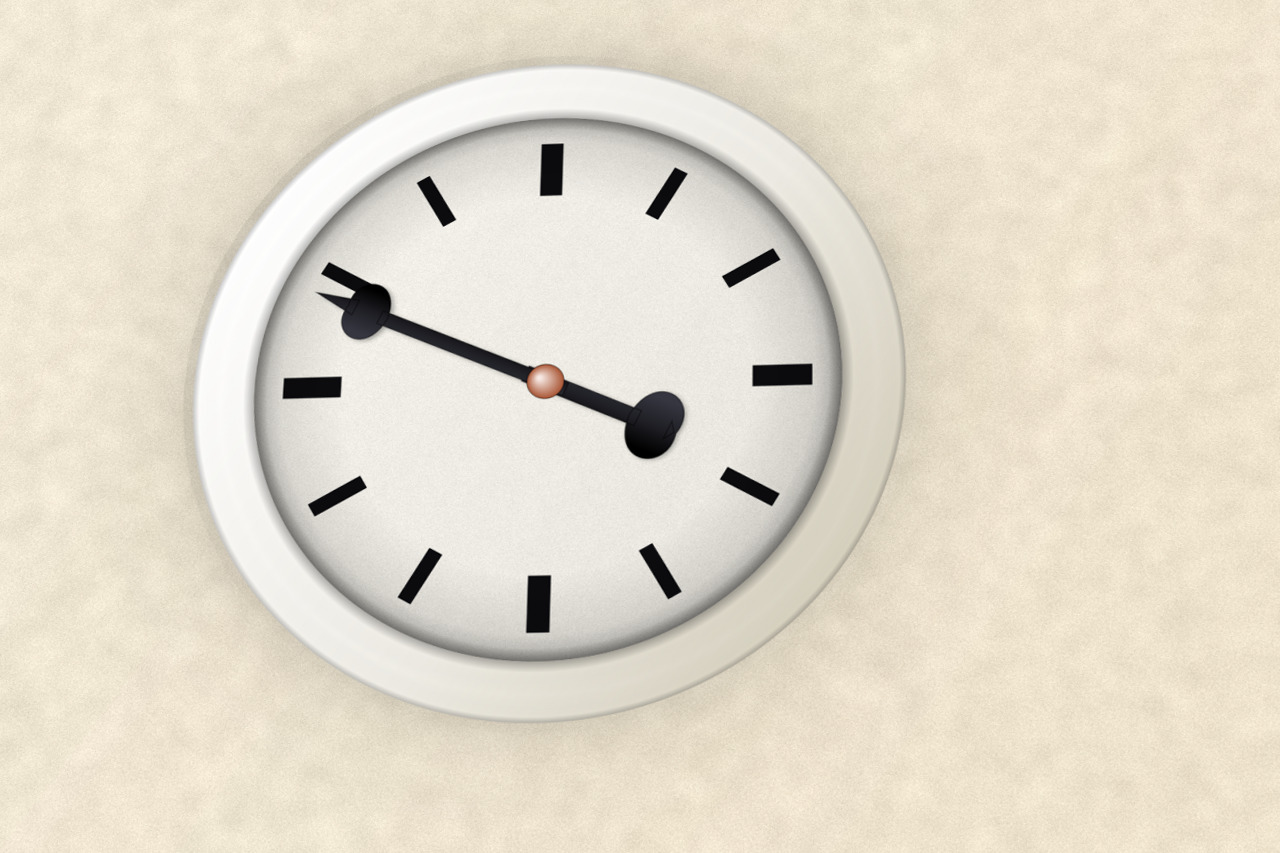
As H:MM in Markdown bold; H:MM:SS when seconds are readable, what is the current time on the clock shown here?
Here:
**3:49**
